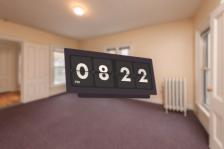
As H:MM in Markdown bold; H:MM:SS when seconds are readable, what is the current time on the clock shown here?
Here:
**8:22**
